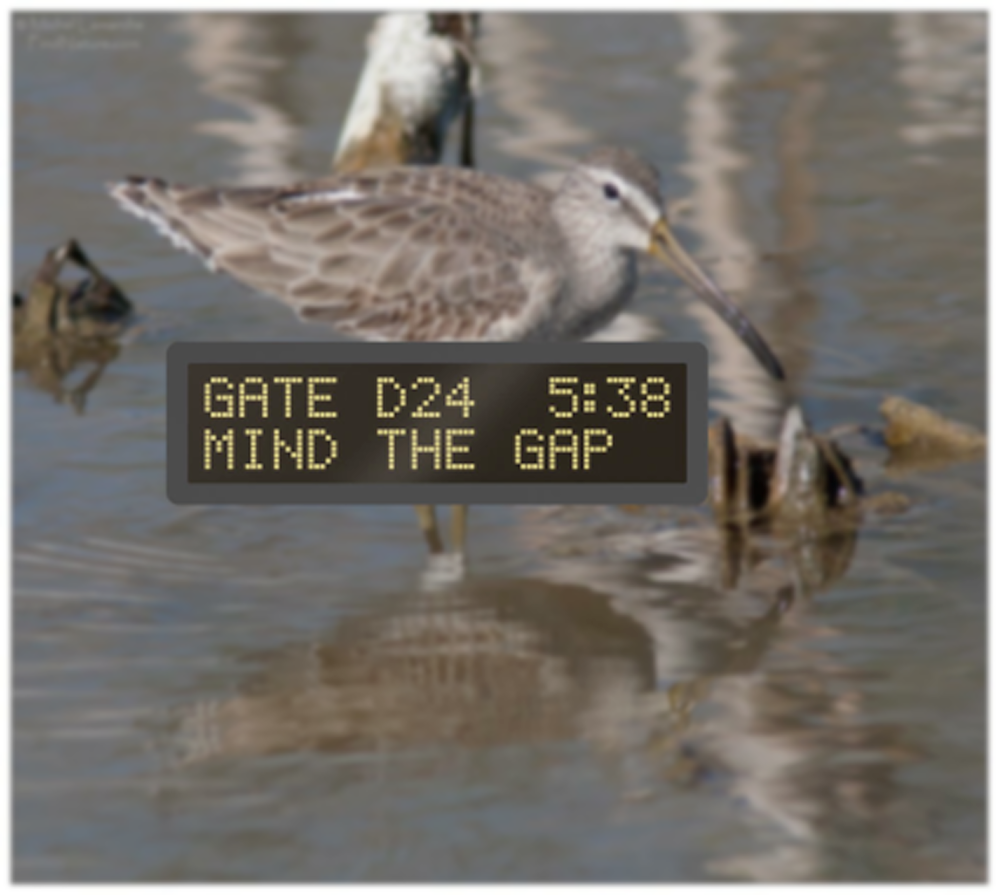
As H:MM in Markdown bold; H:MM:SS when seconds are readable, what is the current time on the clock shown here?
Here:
**5:38**
